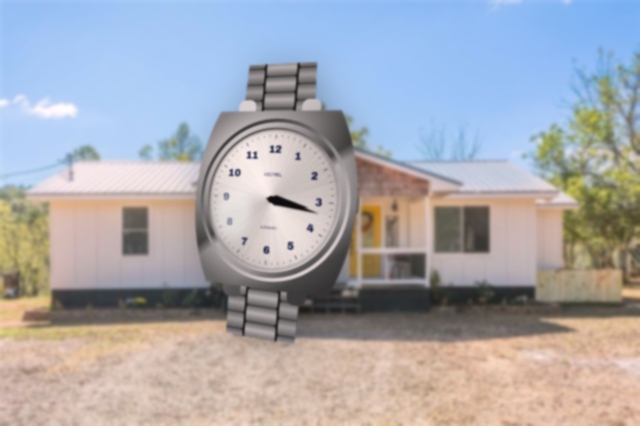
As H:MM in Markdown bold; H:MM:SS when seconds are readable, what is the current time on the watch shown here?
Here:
**3:17**
